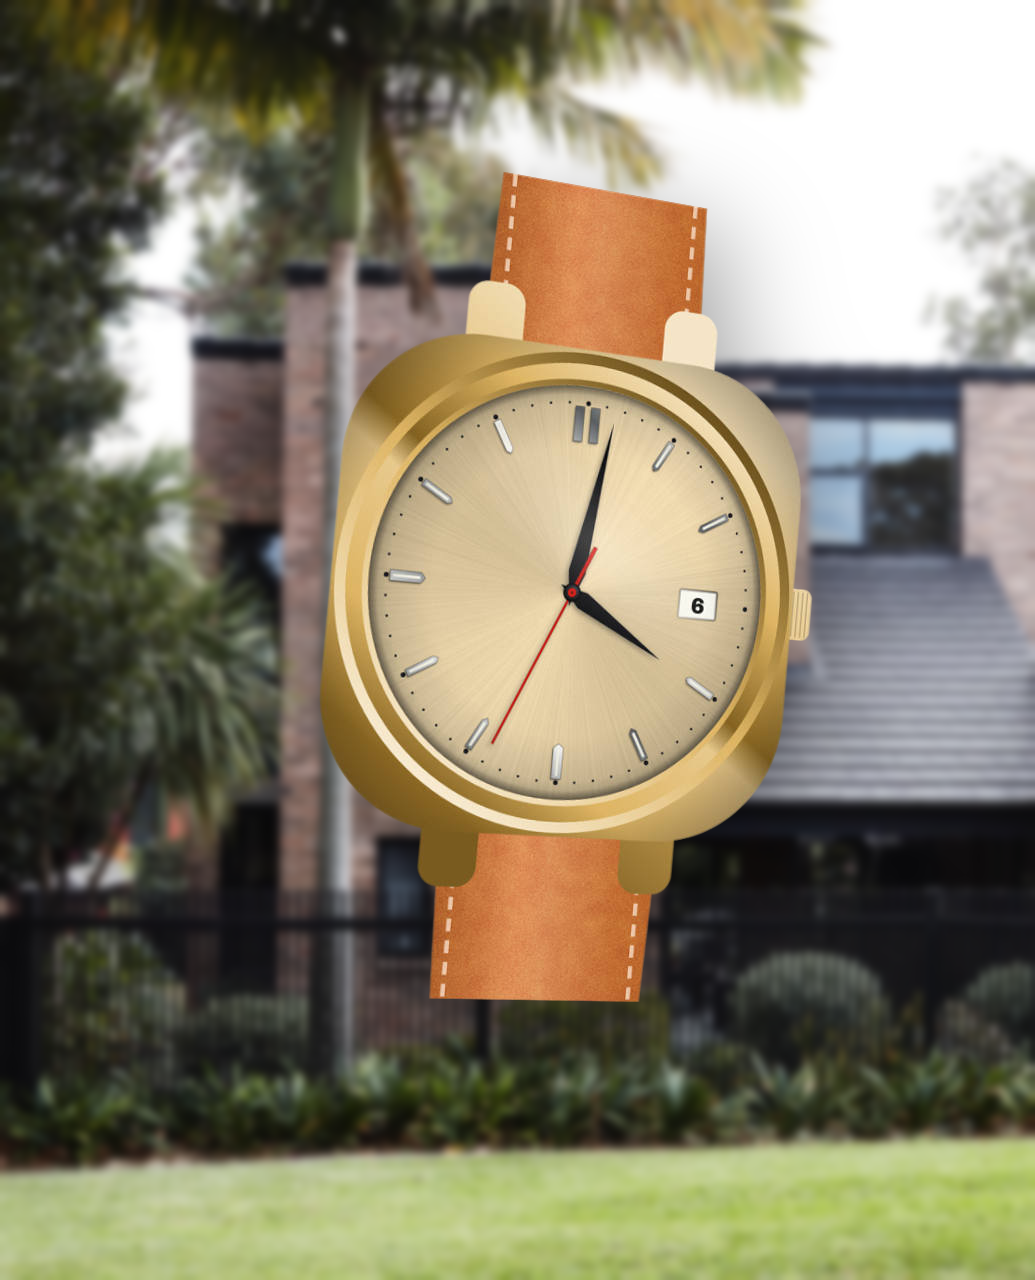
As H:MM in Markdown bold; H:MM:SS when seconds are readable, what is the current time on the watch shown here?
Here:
**4:01:34**
